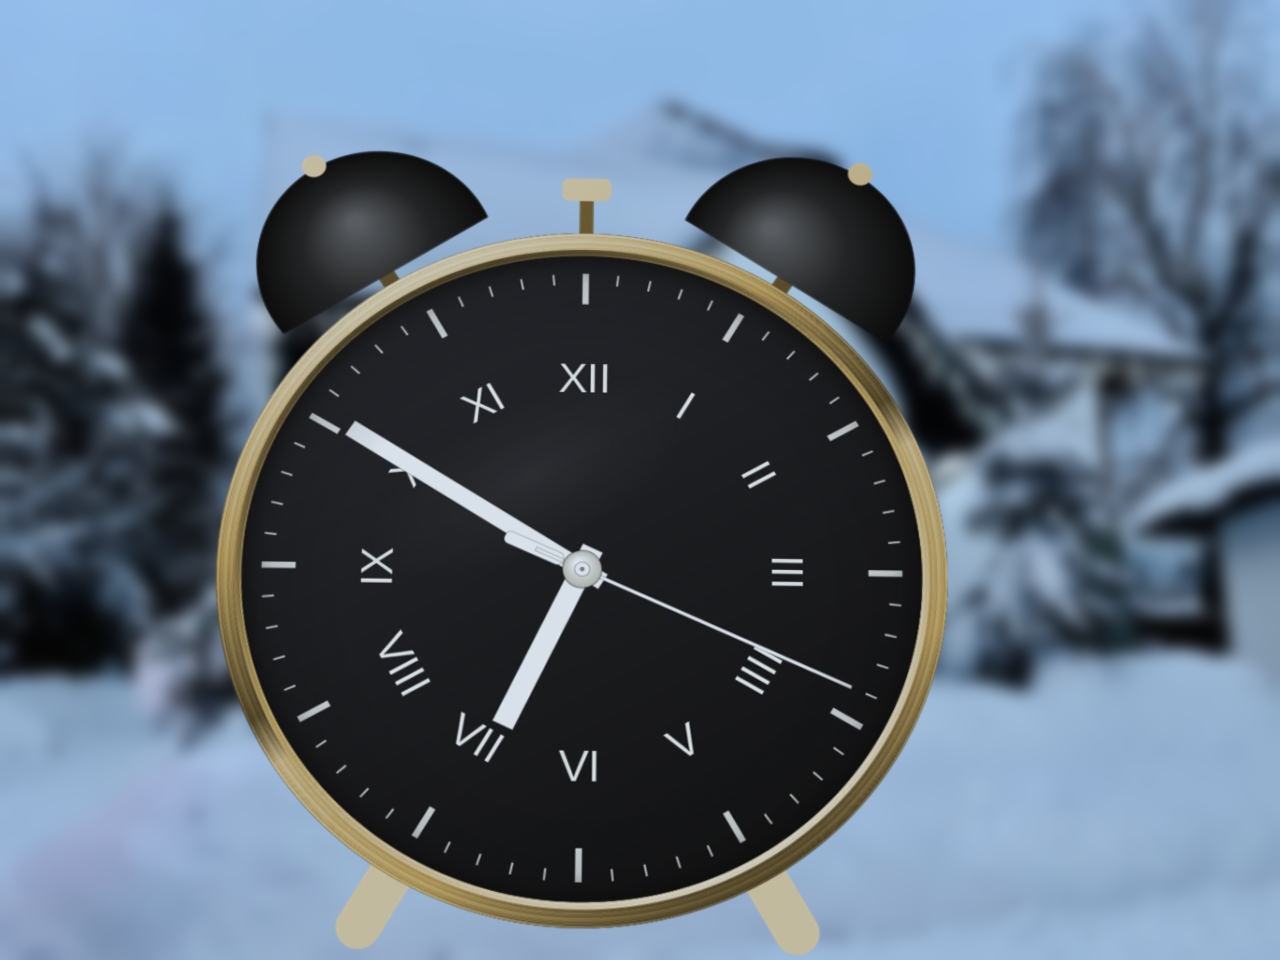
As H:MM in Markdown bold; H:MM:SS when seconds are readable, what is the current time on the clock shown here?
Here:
**6:50:19**
